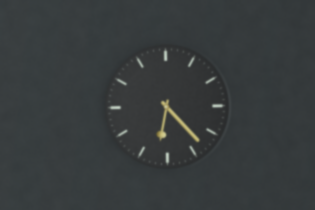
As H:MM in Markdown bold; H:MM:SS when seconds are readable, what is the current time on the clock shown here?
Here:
**6:23**
